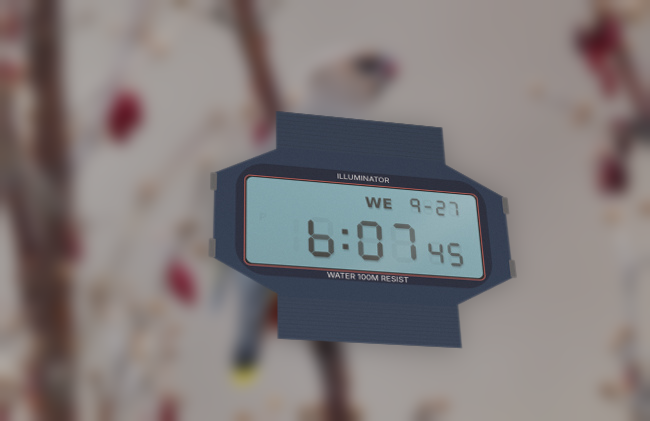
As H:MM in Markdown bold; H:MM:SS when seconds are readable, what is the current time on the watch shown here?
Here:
**6:07:45**
